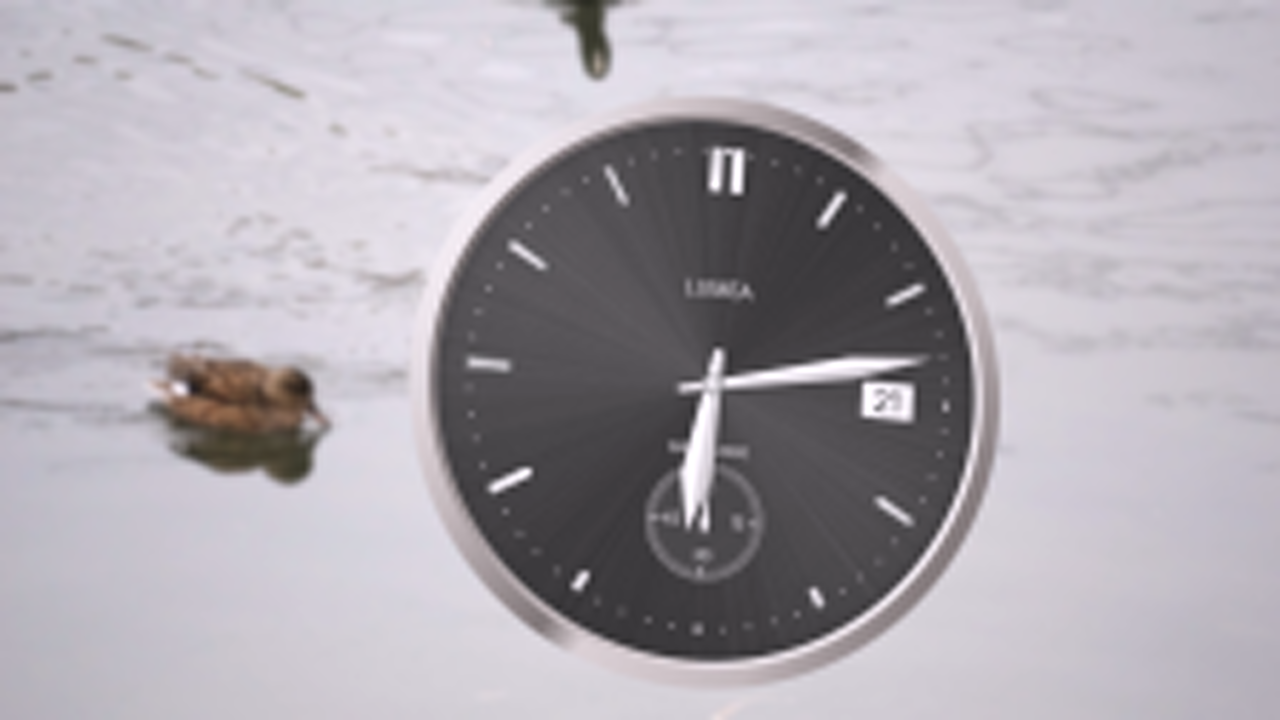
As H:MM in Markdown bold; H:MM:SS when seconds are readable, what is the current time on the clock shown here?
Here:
**6:13**
